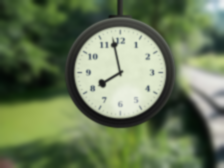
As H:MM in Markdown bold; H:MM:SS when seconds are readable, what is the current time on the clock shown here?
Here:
**7:58**
